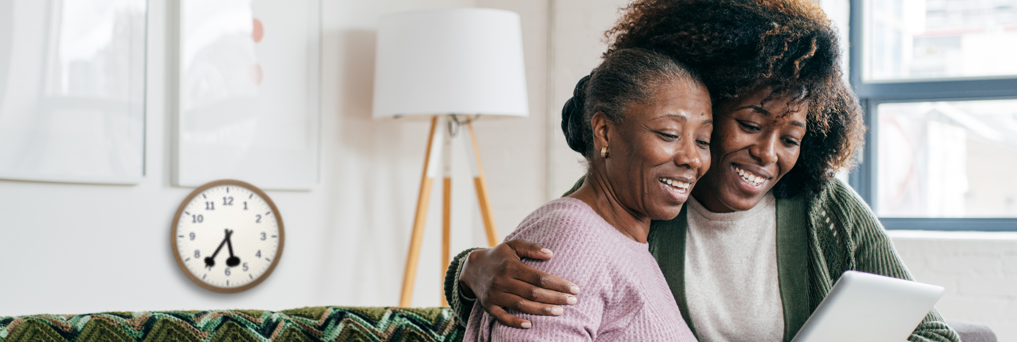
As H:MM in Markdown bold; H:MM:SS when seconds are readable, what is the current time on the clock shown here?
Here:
**5:36**
